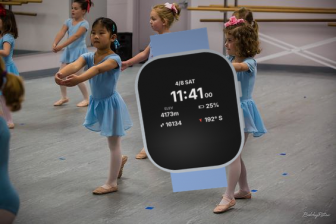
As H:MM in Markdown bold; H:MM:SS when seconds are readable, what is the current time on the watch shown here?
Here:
**11:41**
